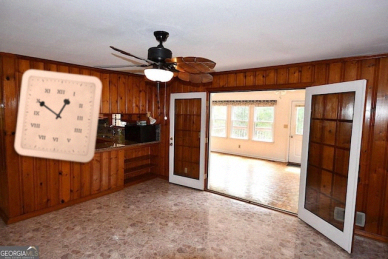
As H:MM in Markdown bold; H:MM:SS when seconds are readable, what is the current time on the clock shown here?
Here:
**12:50**
